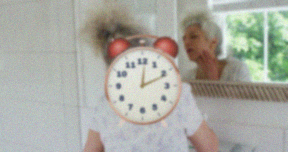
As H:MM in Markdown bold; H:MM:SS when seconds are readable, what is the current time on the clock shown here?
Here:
**12:11**
